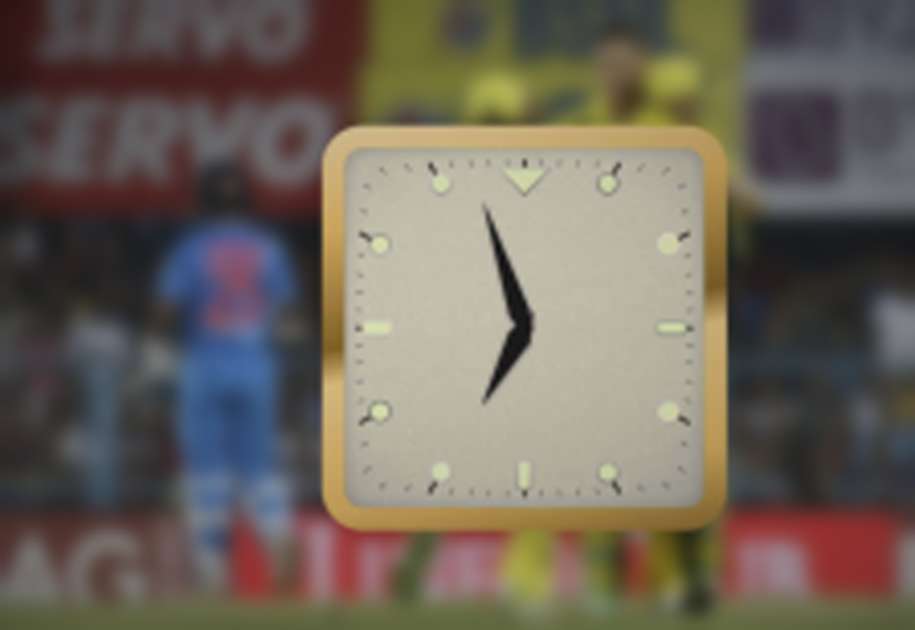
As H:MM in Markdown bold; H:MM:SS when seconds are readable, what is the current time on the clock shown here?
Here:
**6:57**
